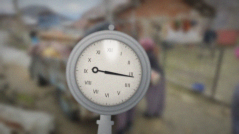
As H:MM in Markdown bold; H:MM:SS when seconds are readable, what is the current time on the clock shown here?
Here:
**9:16**
